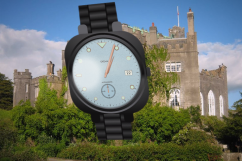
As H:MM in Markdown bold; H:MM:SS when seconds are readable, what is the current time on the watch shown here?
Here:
**1:04**
